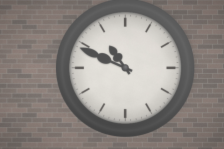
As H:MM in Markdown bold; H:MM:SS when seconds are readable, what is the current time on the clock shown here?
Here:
**10:49**
